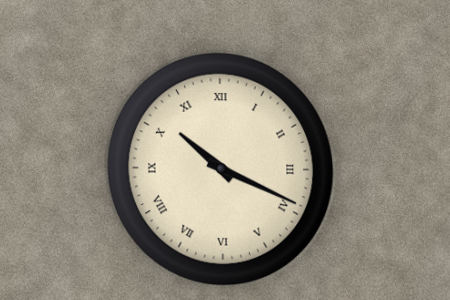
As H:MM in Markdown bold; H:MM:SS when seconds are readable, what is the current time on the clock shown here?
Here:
**10:19**
